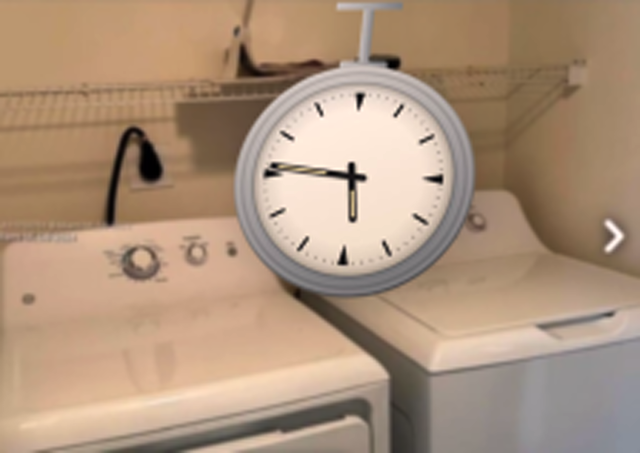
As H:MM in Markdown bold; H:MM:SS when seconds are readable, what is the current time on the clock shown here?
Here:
**5:46**
